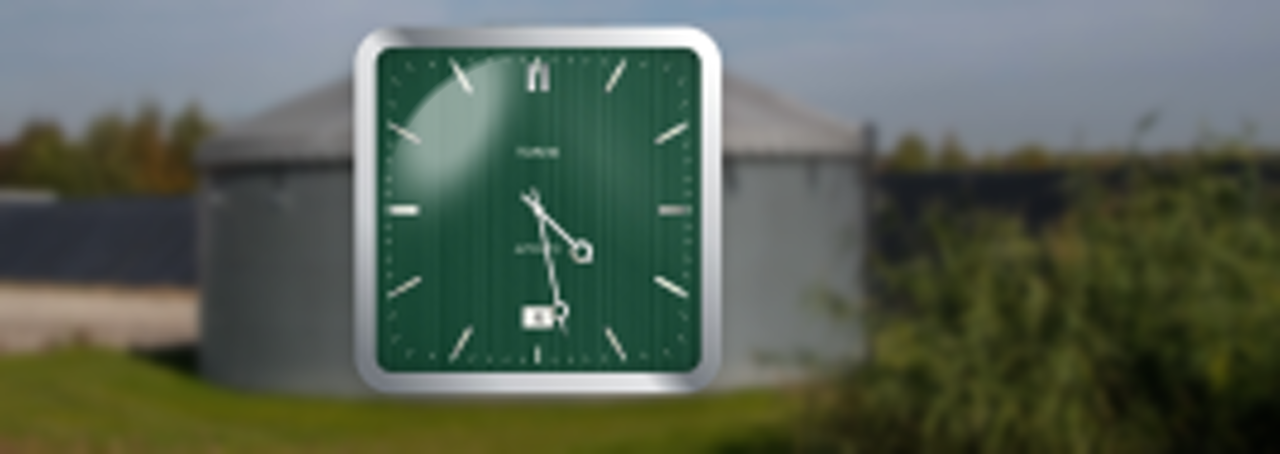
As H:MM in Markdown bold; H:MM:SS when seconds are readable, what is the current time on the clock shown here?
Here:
**4:28**
